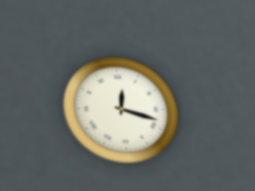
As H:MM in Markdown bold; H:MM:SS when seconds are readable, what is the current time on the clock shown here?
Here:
**12:18**
